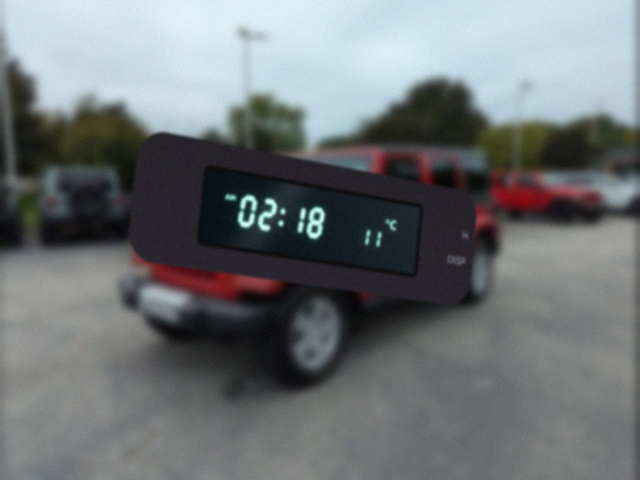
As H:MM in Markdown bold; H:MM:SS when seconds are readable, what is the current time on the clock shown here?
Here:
**2:18**
